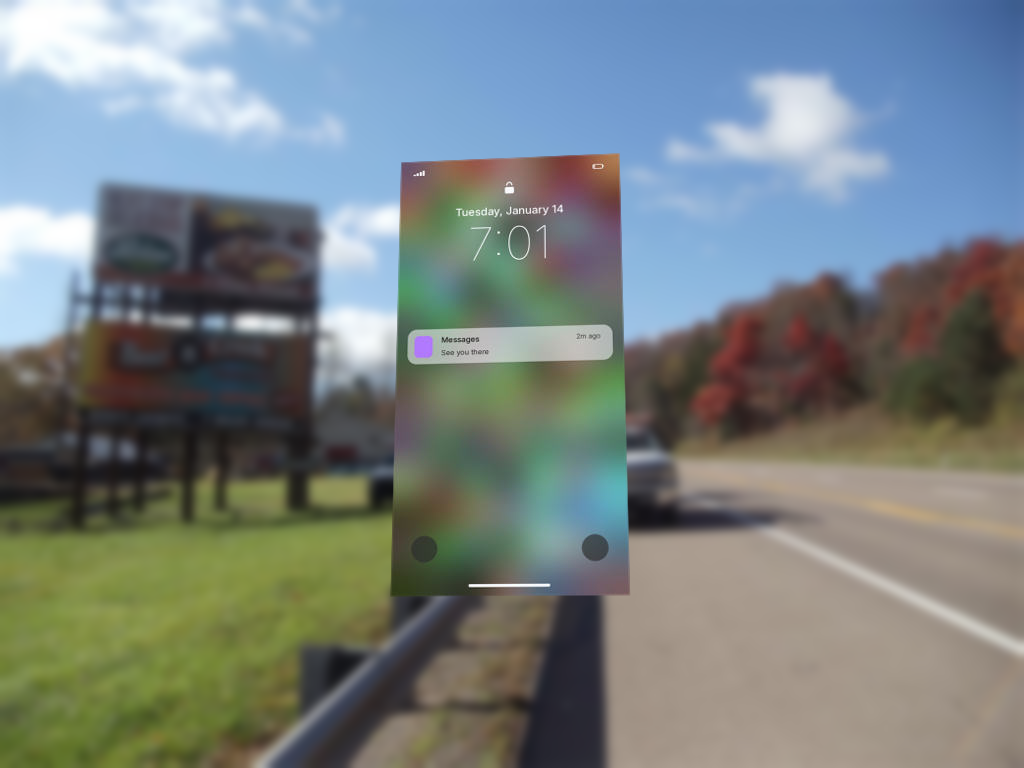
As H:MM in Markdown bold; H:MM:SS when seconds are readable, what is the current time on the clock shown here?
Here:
**7:01**
